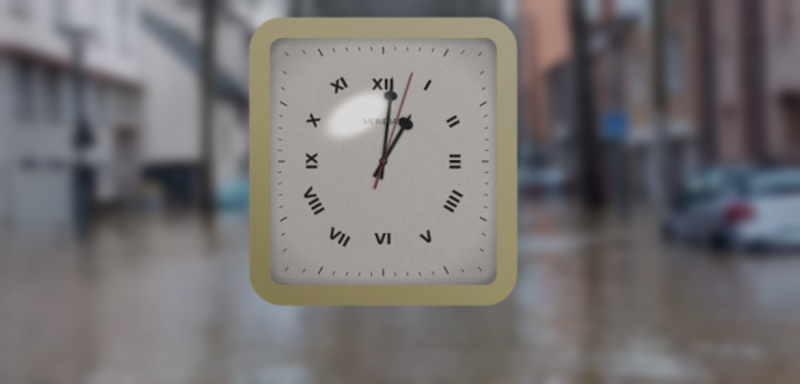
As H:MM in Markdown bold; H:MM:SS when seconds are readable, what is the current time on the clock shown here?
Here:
**1:01:03**
